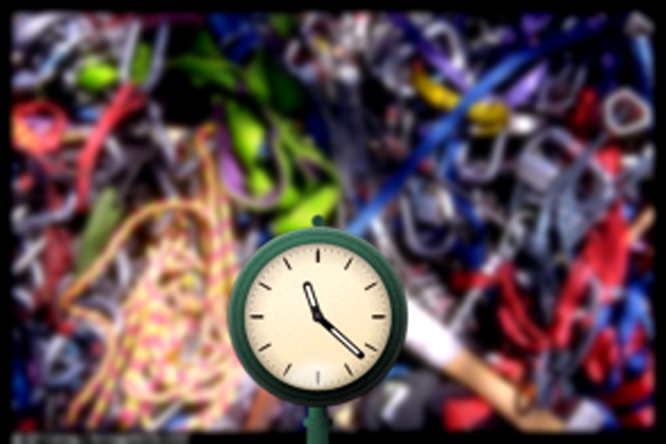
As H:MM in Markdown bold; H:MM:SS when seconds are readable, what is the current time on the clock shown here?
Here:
**11:22**
